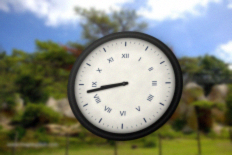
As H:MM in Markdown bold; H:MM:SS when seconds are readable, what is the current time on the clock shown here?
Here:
**8:43**
